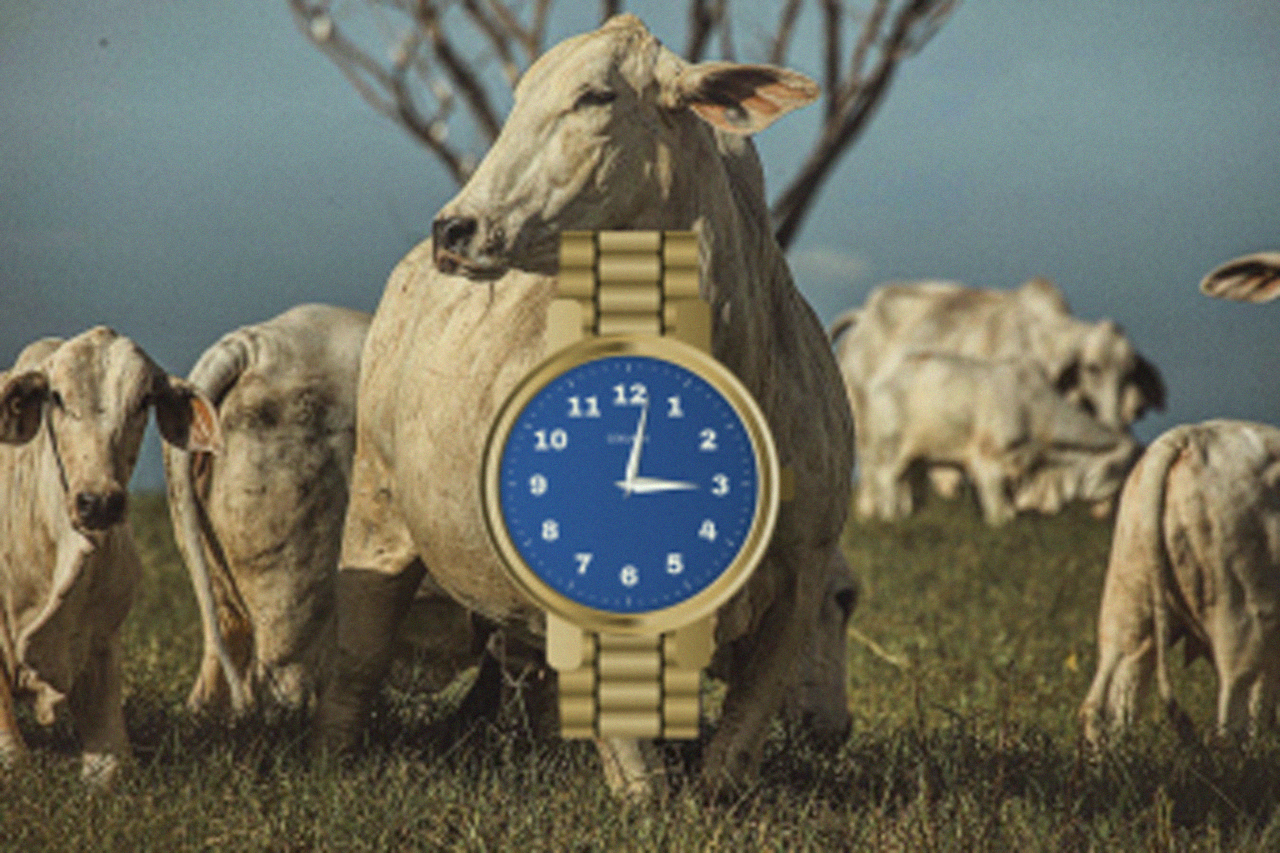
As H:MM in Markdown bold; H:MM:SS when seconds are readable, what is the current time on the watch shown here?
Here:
**3:02**
